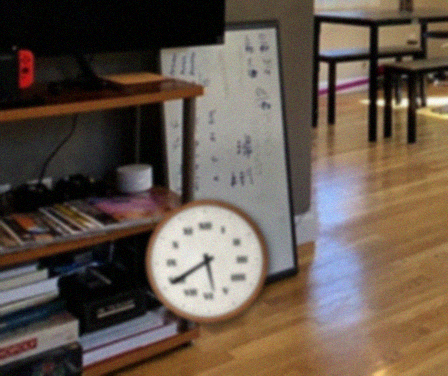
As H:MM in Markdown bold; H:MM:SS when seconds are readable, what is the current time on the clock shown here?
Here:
**5:40**
